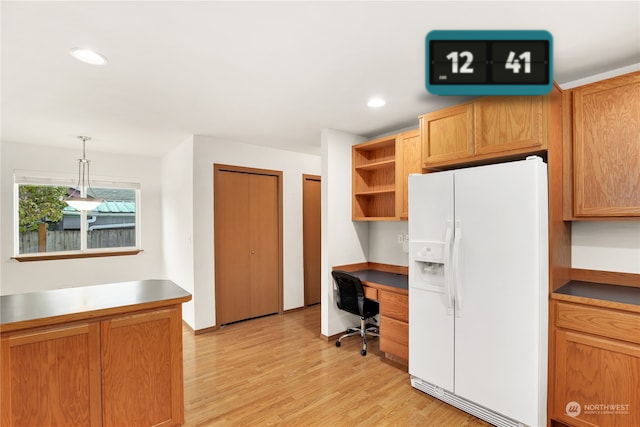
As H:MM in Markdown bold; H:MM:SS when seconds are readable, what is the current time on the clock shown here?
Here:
**12:41**
